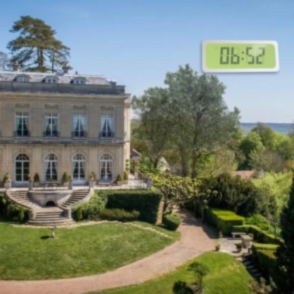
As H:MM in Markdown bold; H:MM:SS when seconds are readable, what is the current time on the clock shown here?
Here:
**6:52**
